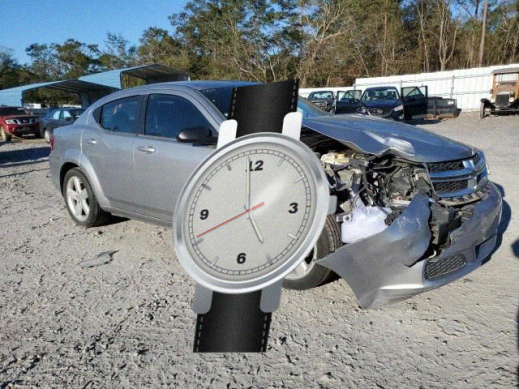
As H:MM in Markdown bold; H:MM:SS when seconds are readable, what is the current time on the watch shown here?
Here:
**4:58:41**
